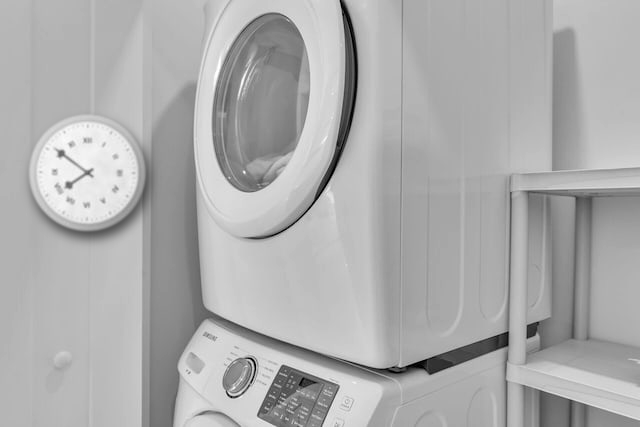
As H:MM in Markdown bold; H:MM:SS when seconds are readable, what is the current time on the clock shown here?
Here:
**7:51**
